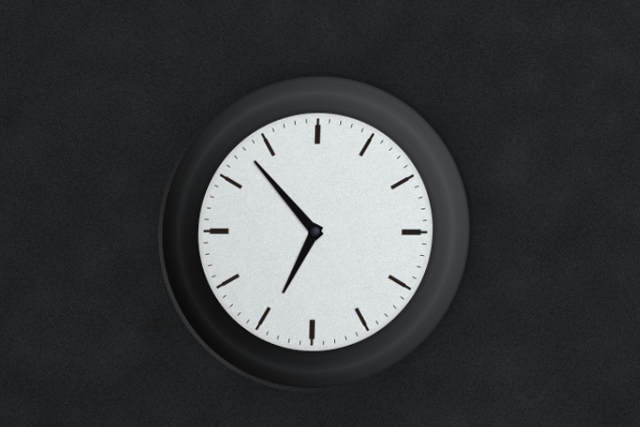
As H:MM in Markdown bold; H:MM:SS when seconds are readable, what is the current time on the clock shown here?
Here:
**6:53**
